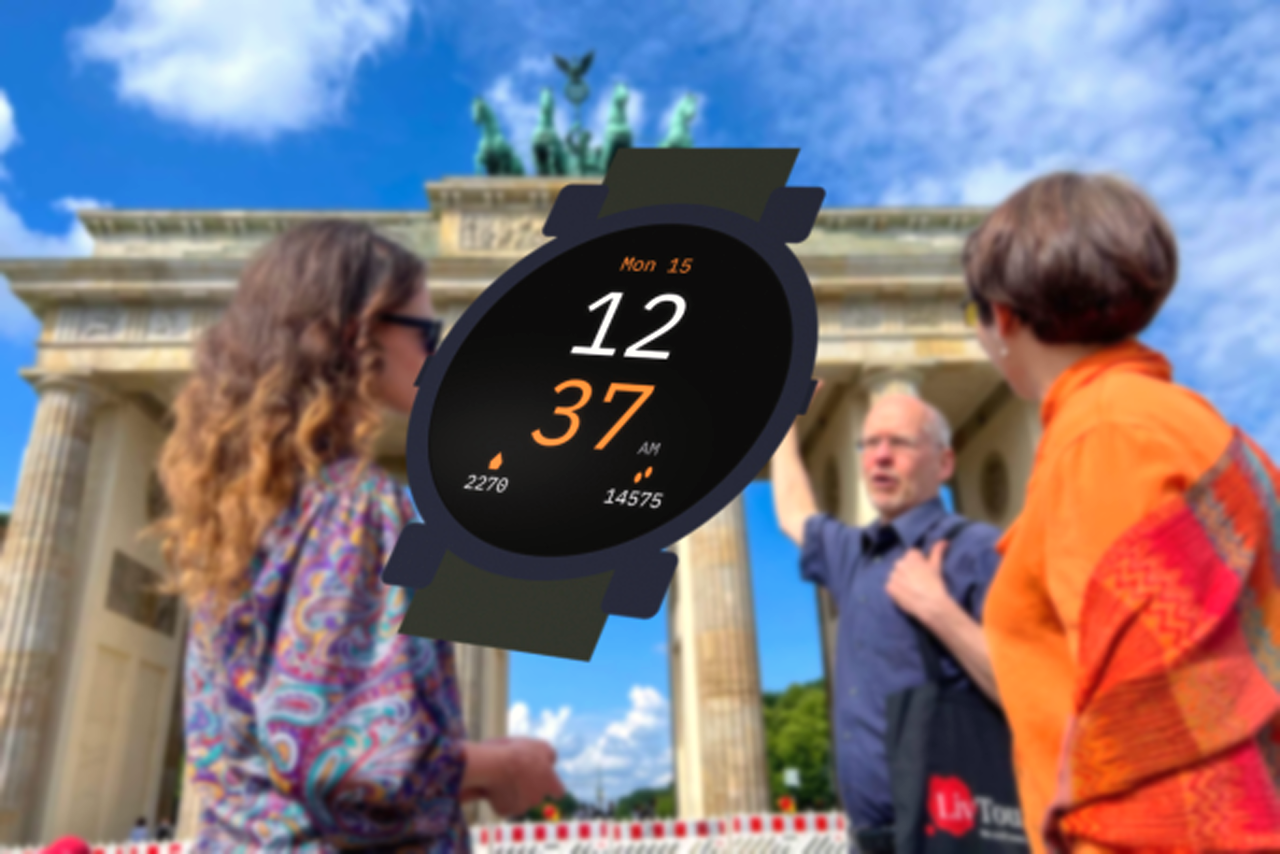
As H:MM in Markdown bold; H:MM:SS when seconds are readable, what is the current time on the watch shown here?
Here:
**12:37**
